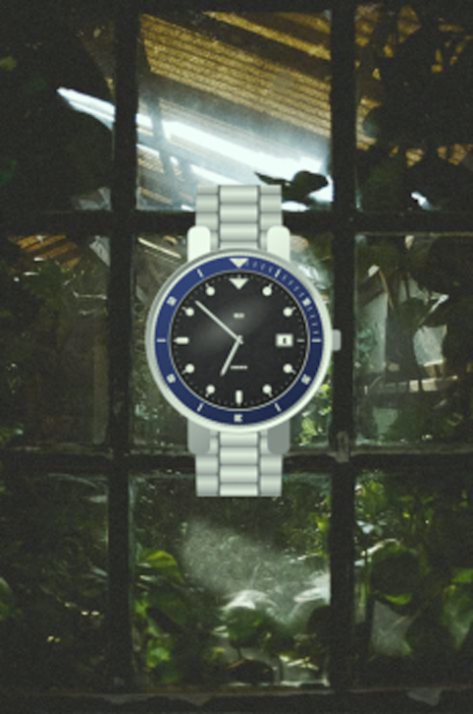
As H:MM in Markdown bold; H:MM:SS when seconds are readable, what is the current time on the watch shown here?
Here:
**6:52**
